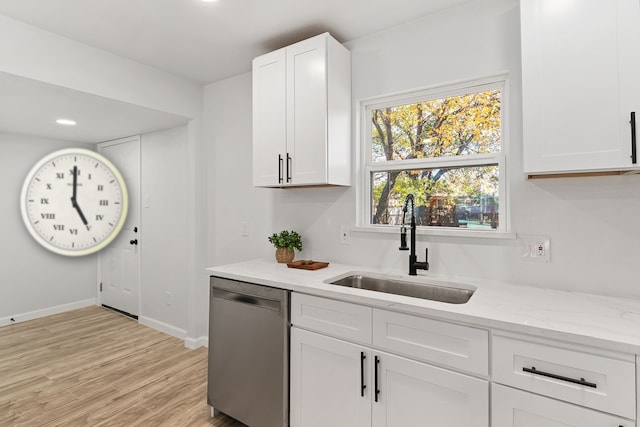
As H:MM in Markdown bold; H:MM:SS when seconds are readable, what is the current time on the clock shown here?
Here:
**5:00**
